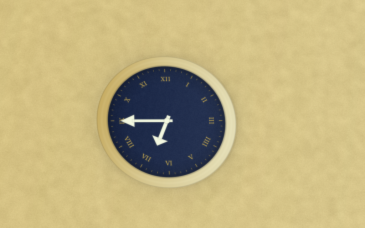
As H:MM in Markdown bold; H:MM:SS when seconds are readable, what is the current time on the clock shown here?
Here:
**6:45**
